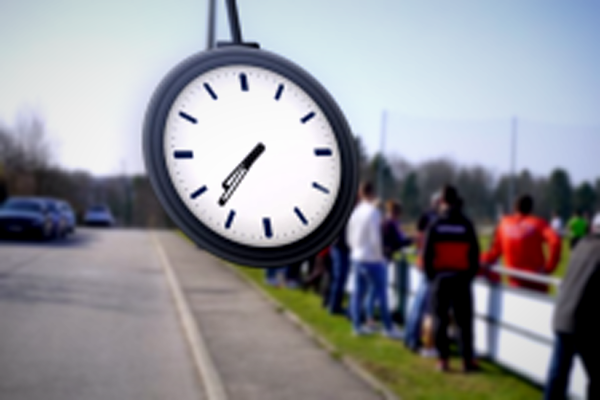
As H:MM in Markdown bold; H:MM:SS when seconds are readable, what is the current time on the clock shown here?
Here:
**7:37**
